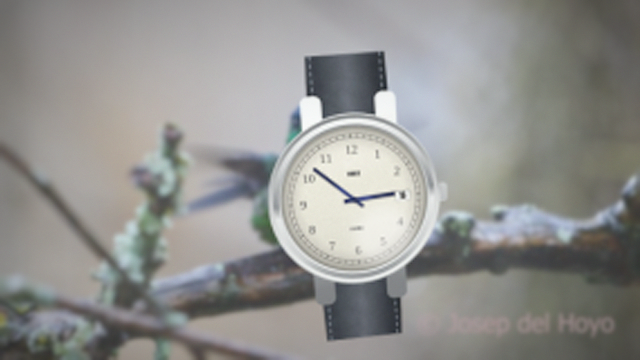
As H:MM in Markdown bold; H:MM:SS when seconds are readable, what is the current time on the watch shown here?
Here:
**2:52**
